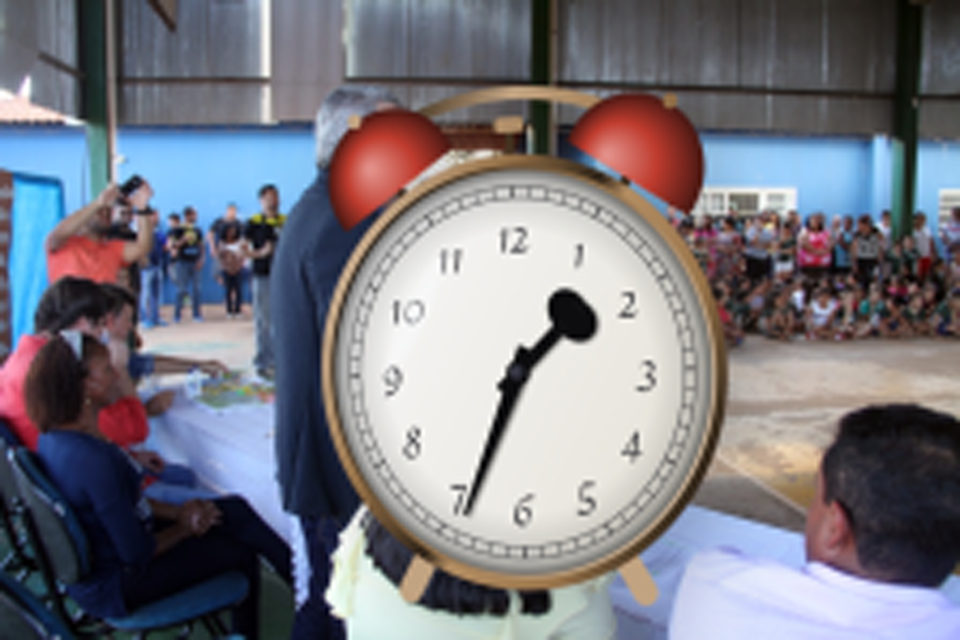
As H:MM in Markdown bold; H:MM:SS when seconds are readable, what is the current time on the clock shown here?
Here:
**1:34**
